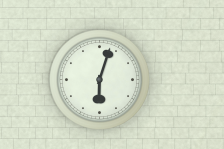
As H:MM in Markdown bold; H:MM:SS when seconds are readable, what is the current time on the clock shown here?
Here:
**6:03**
